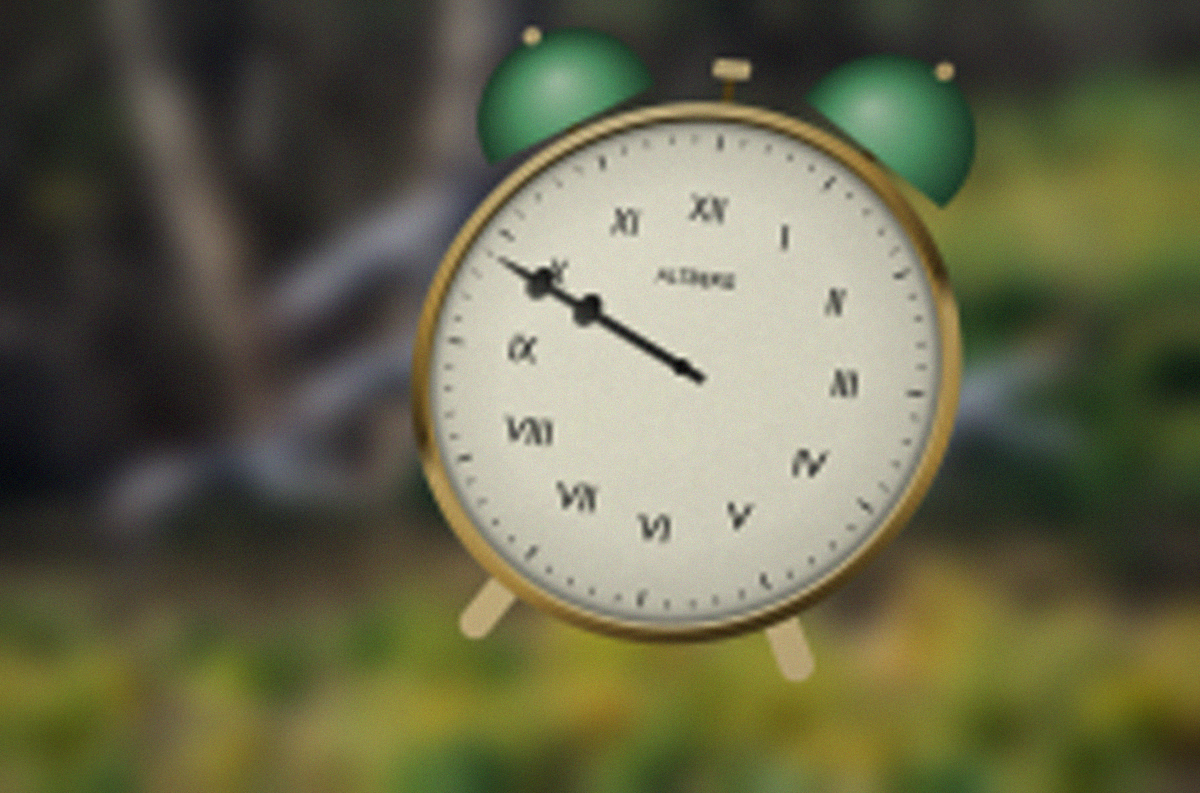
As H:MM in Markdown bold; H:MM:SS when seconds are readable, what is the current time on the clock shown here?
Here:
**9:49**
